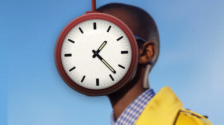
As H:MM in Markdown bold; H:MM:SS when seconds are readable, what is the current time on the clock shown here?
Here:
**1:23**
